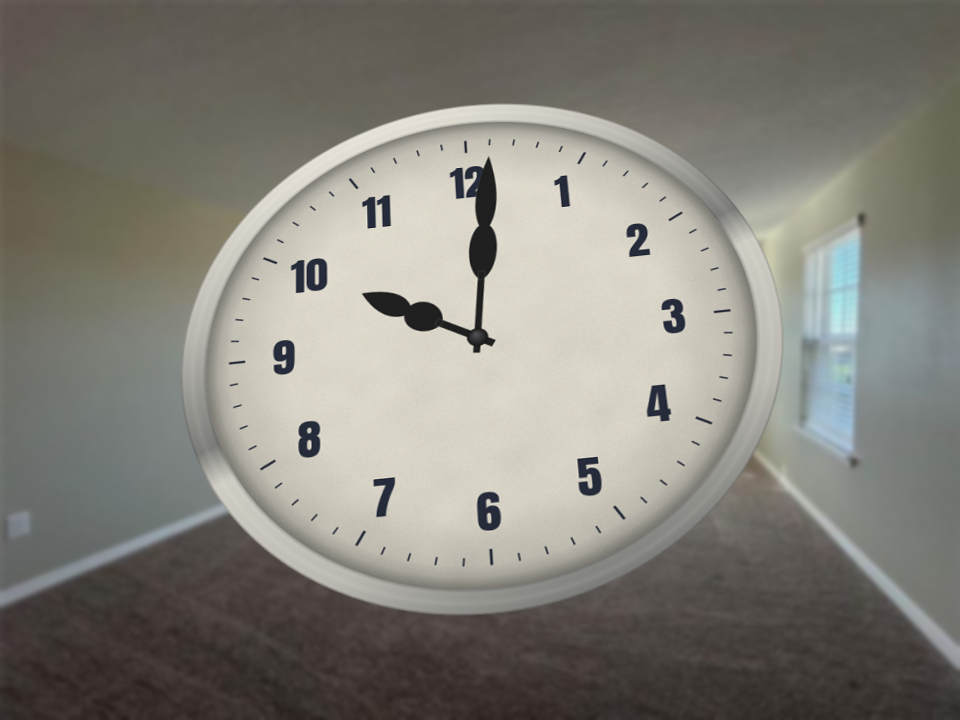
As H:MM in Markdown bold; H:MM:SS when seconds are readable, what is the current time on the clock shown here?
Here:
**10:01**
